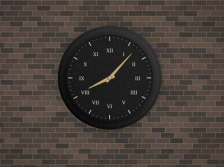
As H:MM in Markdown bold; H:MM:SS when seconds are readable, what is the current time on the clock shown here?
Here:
**8:07**
